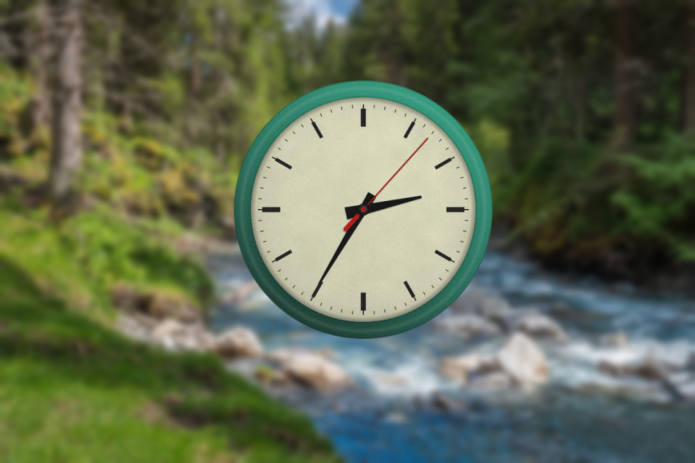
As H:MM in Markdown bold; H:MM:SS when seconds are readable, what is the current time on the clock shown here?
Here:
**2:35:07**
